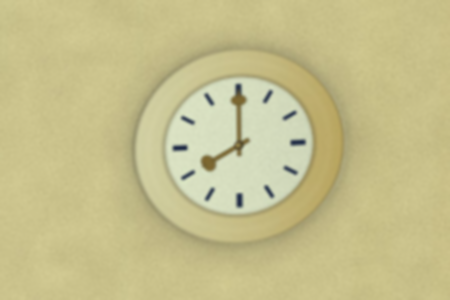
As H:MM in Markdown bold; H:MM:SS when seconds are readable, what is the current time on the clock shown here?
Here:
**8:00**
